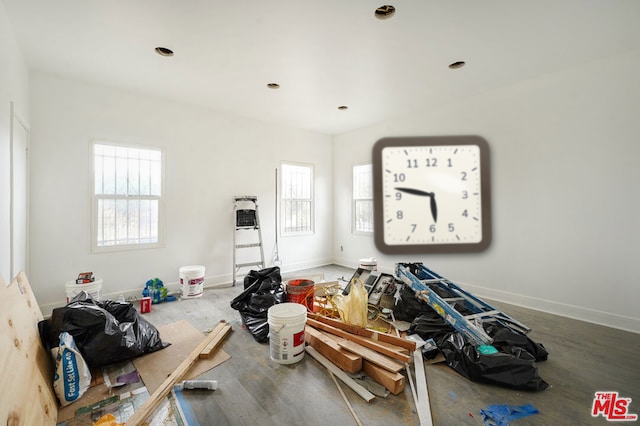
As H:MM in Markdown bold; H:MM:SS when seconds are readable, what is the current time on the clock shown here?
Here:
**5:47**
